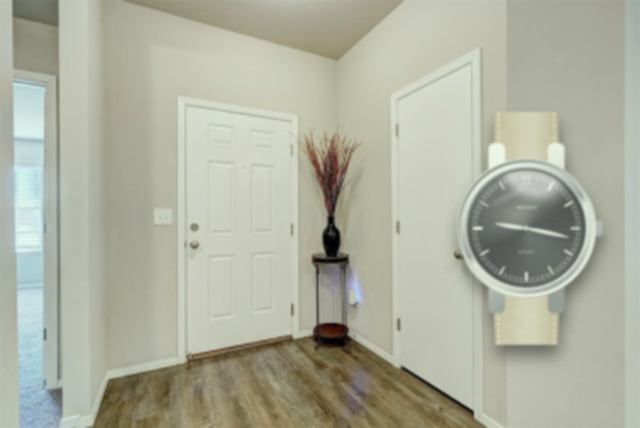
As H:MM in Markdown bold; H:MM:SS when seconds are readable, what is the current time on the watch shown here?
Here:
**9:17**
